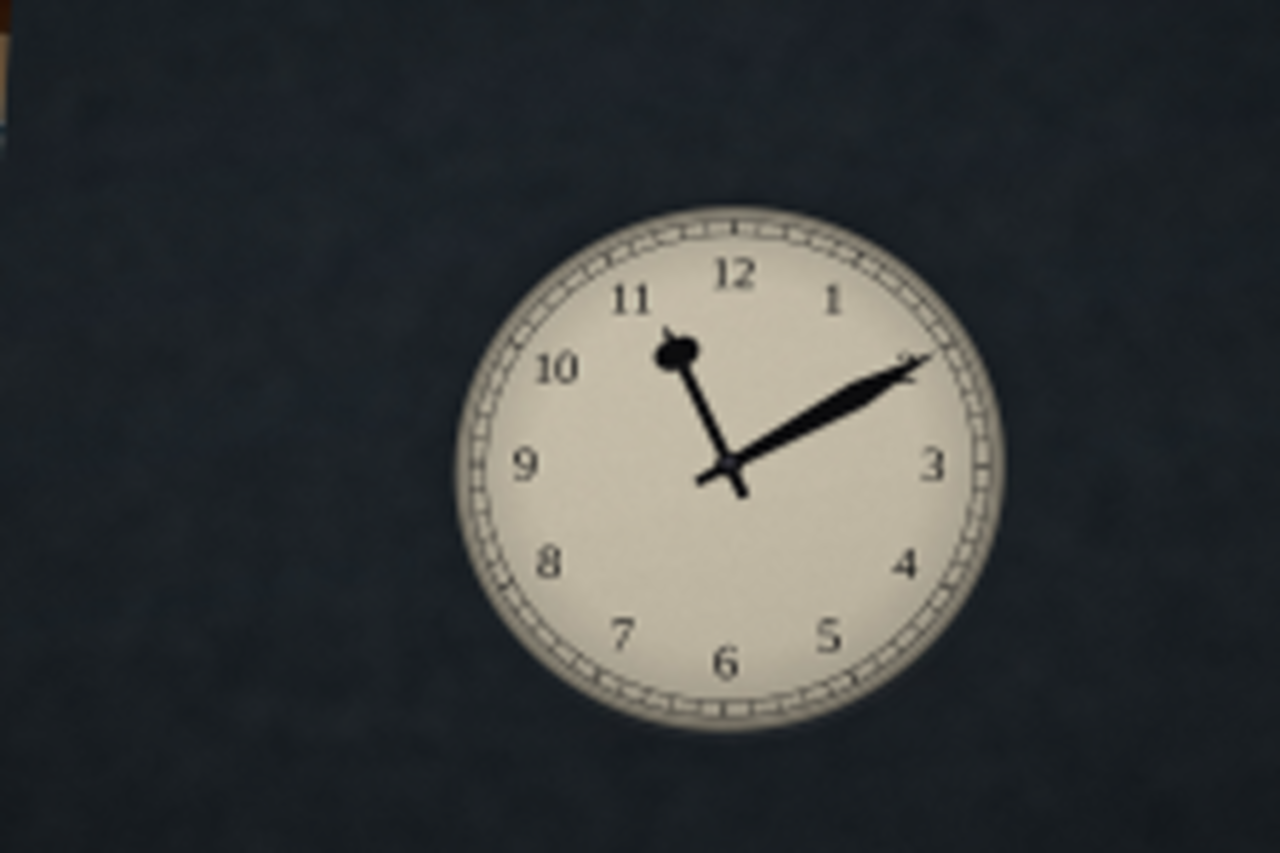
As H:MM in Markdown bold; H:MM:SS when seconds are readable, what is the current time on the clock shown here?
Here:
**11:10**
